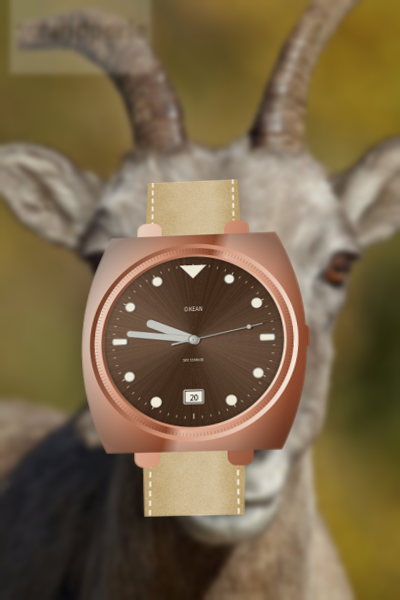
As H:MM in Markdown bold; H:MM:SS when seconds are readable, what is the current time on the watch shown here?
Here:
**9:46:13**
